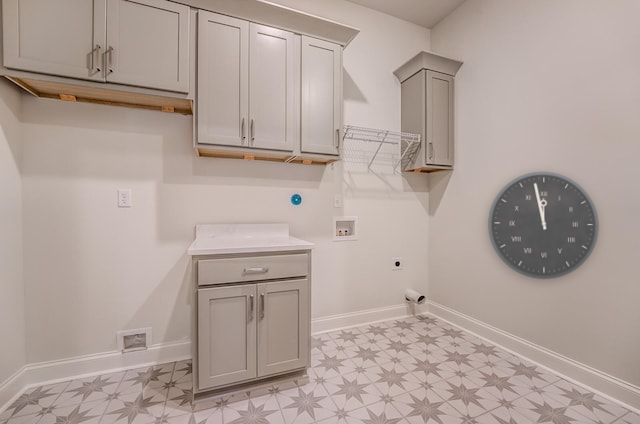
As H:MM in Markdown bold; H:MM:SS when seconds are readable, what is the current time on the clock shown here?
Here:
**11:58**
